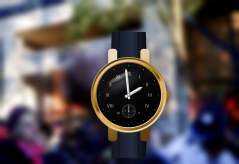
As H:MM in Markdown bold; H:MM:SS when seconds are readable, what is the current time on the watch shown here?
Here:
**1:59**
